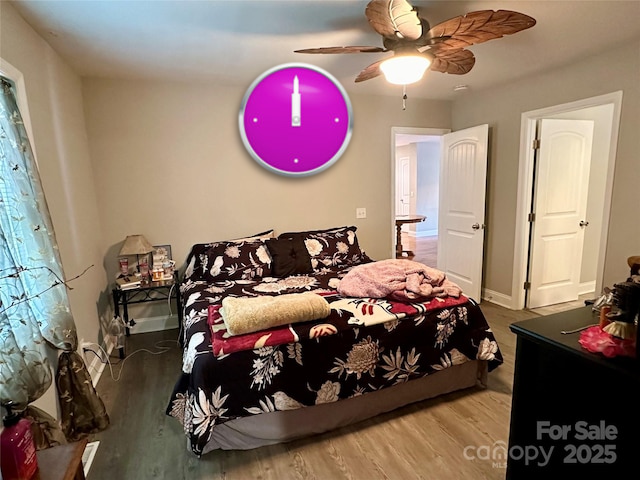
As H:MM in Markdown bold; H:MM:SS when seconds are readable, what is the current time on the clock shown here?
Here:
**12:00**
